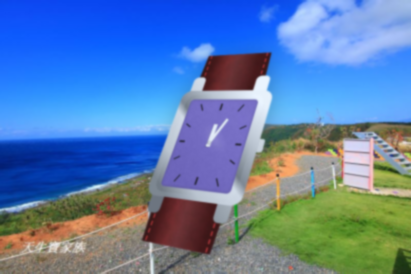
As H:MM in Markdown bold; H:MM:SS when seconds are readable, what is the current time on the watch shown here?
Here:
**12:04**
